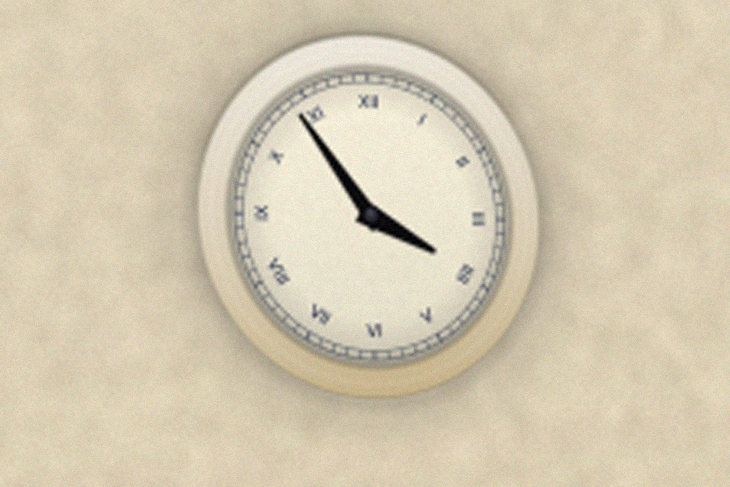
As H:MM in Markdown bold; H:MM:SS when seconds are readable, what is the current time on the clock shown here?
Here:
**3:54**
